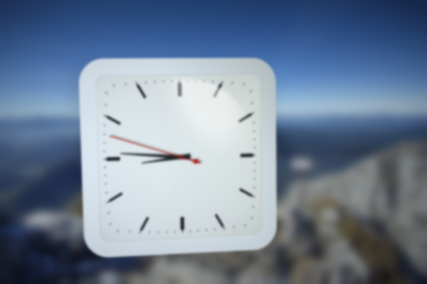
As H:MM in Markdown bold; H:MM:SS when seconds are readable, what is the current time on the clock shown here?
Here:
**8:45:48**
